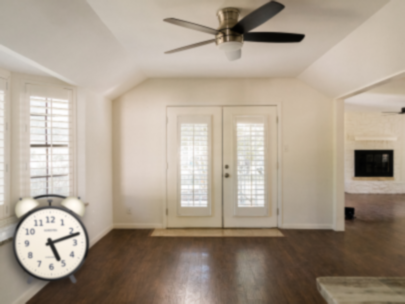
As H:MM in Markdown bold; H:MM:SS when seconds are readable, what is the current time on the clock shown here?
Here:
**5:12**
